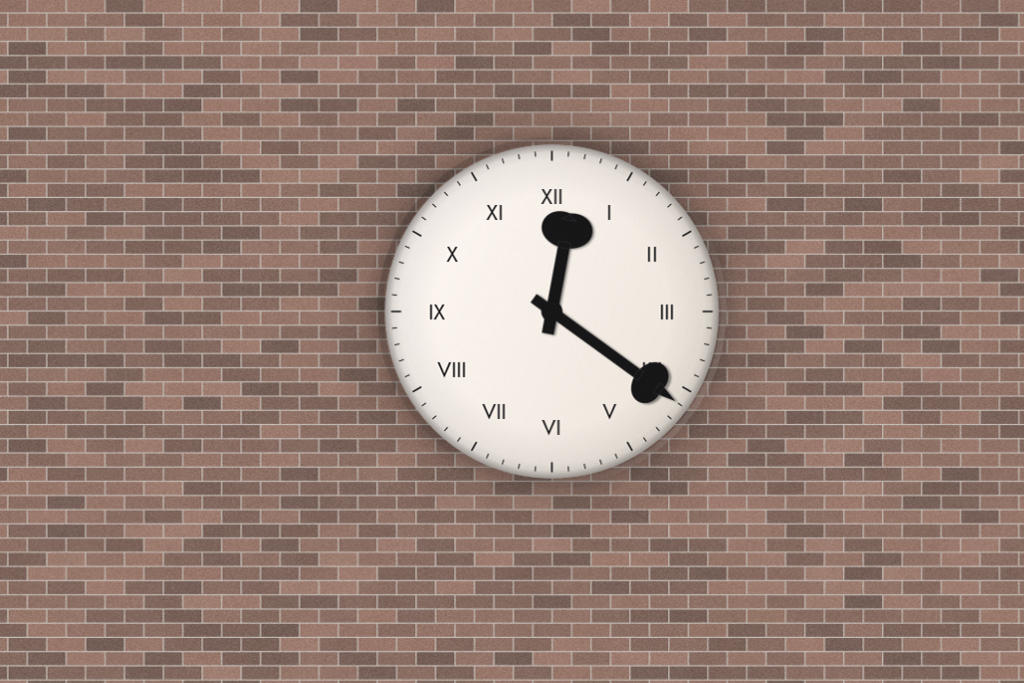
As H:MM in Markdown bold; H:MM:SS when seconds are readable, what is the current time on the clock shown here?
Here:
**12:21**
